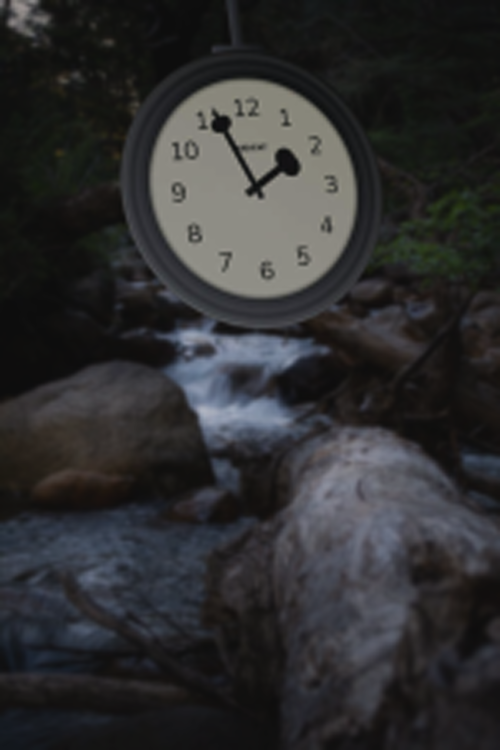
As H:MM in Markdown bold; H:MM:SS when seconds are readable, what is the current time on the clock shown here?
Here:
**1:56**
